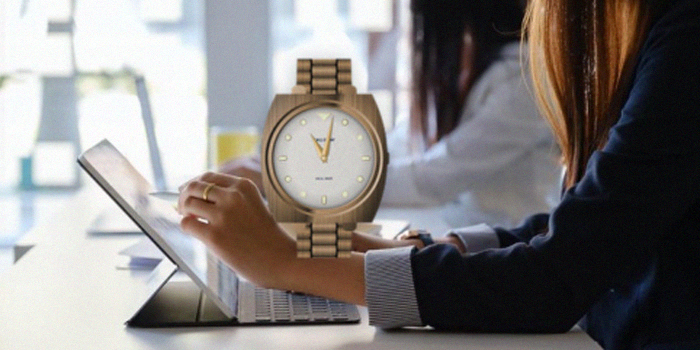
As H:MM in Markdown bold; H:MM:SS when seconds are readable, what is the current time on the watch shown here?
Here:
**11:02**
